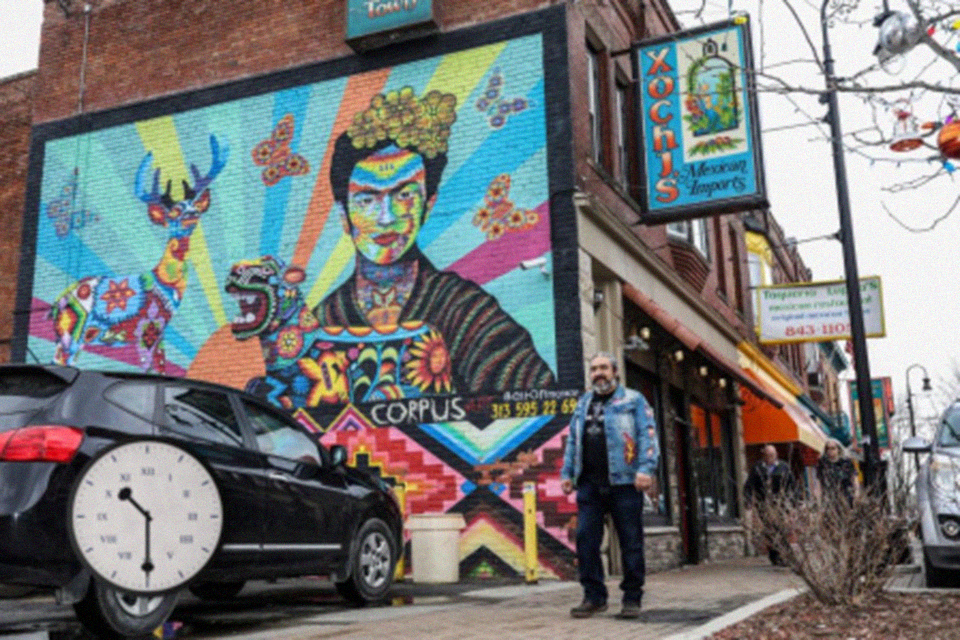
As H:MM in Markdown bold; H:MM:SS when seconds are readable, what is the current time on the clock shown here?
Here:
**10:30**
